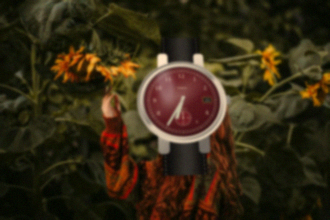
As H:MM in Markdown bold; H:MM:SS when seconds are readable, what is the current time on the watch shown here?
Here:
**6:35**
